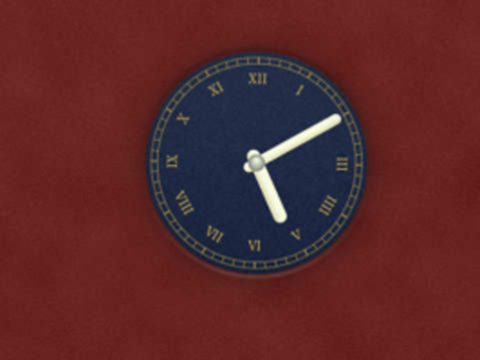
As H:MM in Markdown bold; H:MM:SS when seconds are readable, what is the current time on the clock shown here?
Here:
**5:10**
